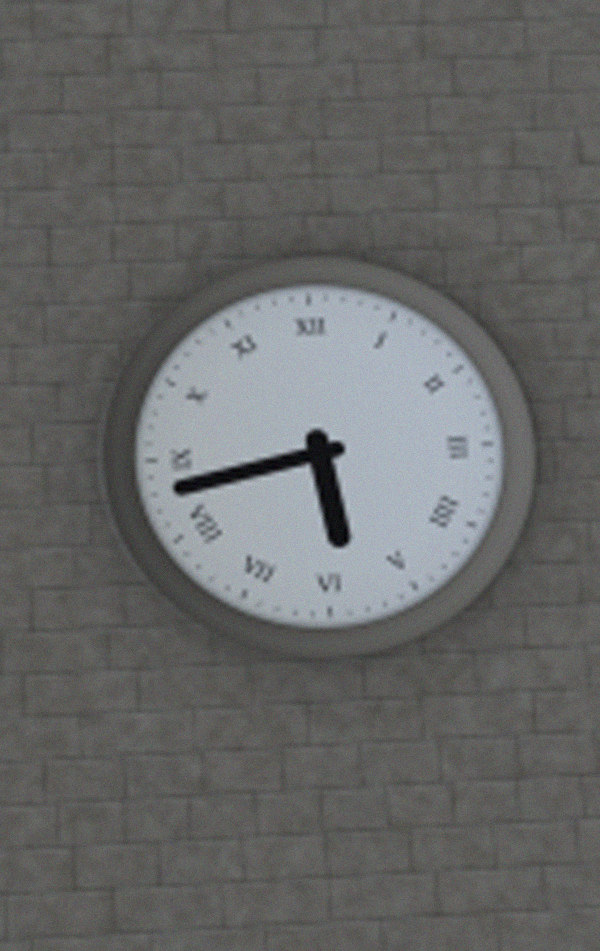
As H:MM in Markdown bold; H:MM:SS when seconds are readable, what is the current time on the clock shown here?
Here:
**5:43**
